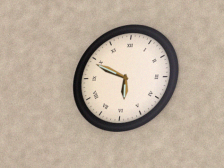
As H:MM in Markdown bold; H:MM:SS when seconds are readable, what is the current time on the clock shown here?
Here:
**5:49**
